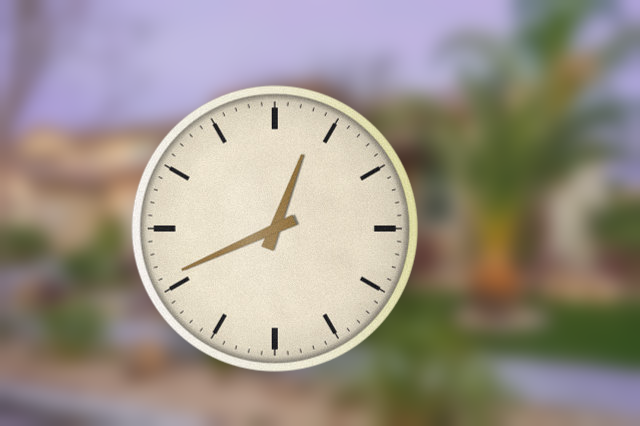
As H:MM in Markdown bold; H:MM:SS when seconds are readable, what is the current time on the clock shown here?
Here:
**12:41**
